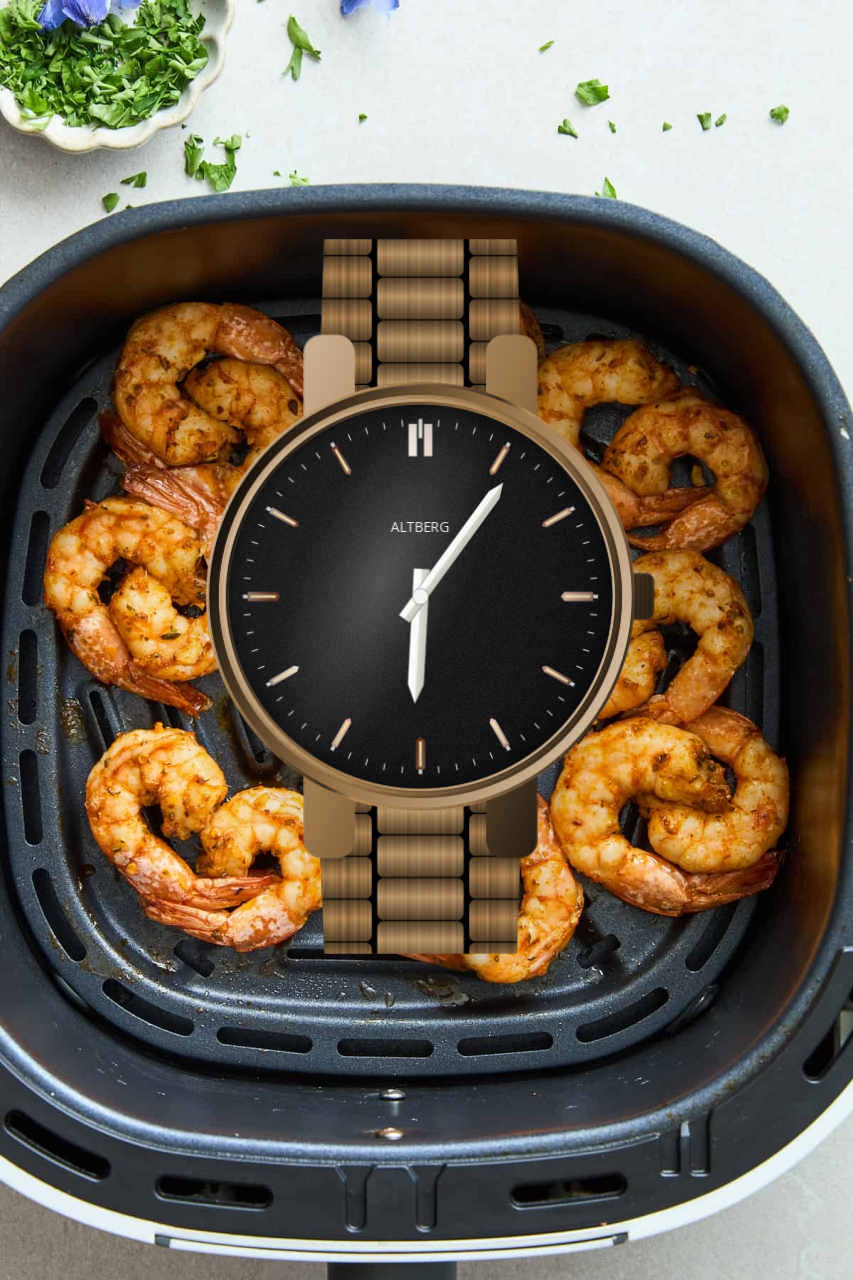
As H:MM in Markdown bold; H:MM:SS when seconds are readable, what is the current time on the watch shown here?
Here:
**6:06**
